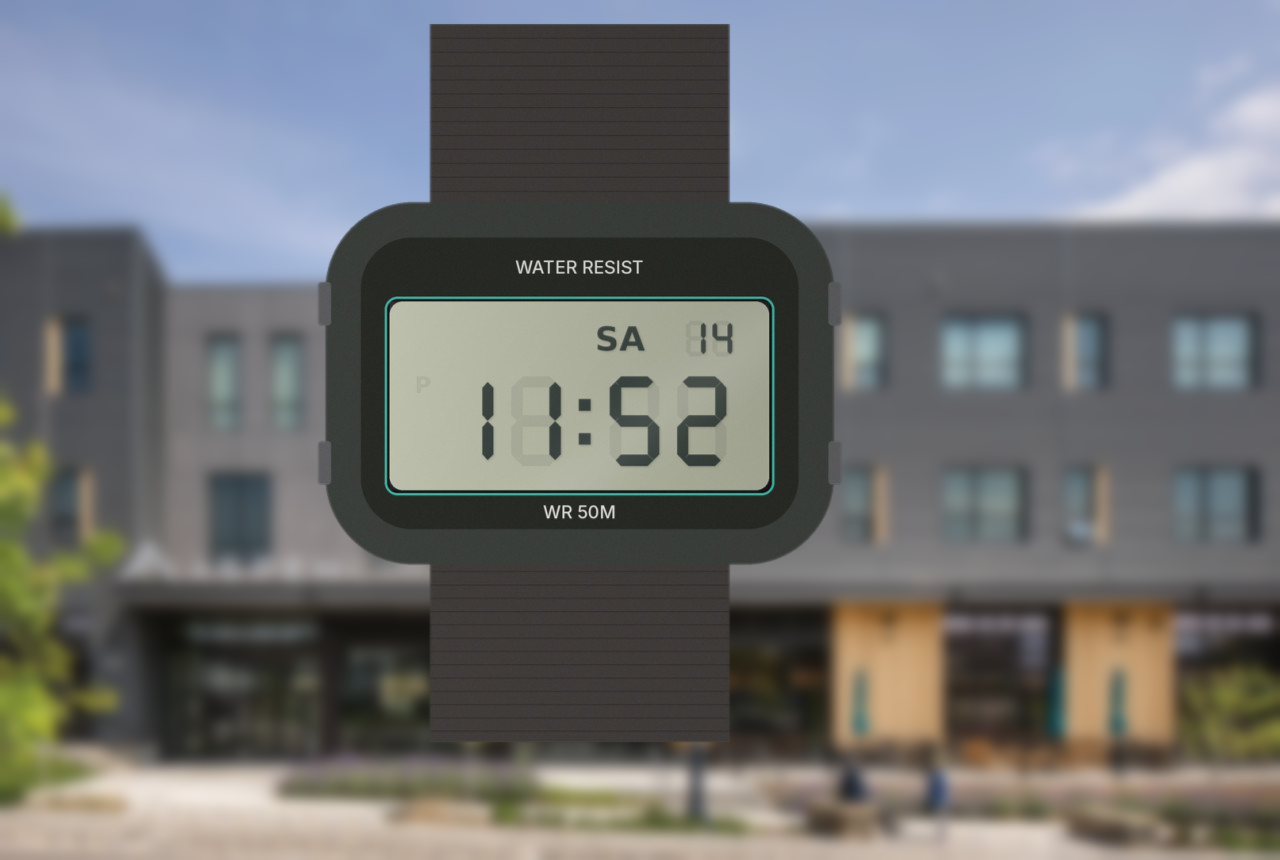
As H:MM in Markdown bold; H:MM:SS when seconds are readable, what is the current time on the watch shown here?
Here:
**11:52**
